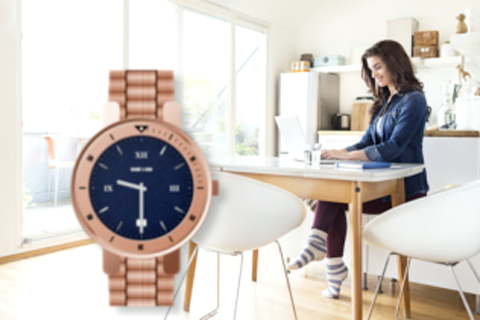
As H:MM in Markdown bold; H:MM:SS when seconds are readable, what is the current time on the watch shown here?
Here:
**9:30**
